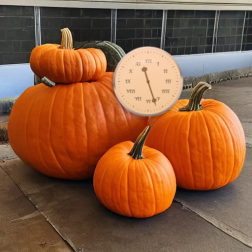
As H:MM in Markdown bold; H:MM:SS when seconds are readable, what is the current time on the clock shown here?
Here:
**11:27**
